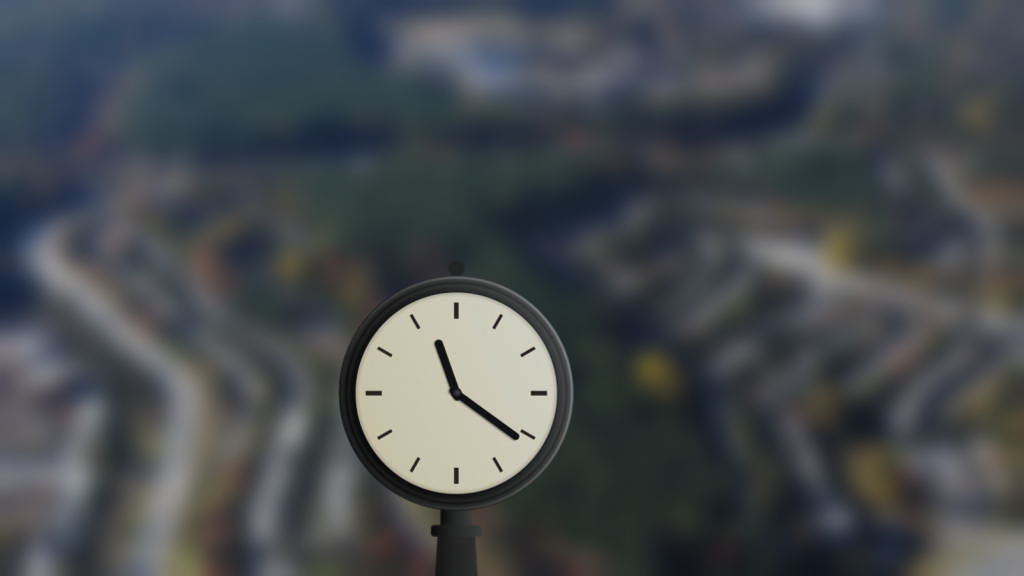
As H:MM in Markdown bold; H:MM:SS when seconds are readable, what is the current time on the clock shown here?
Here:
**11:21**
